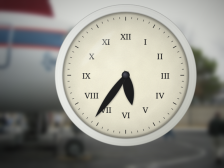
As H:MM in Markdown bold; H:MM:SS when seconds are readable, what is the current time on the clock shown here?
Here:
**5:36**
